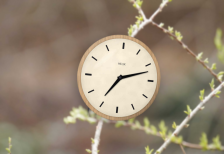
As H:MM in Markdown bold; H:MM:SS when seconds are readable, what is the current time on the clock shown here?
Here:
**7:12**
